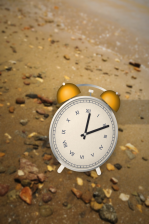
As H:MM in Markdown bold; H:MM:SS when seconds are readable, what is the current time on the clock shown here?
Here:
**12:11**
